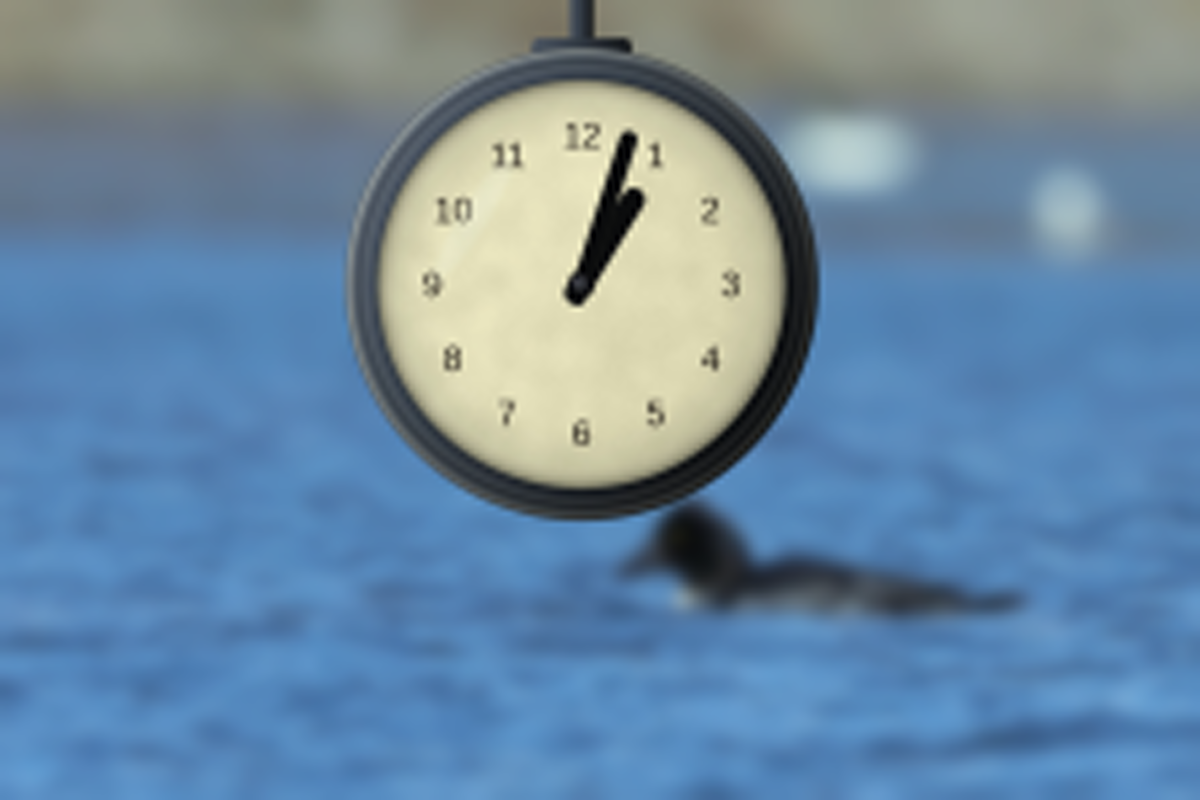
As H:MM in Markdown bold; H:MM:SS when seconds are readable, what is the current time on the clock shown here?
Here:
**1:03**
